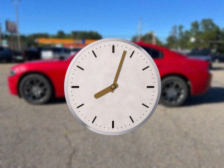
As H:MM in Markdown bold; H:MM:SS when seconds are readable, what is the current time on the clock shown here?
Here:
**8:03**
